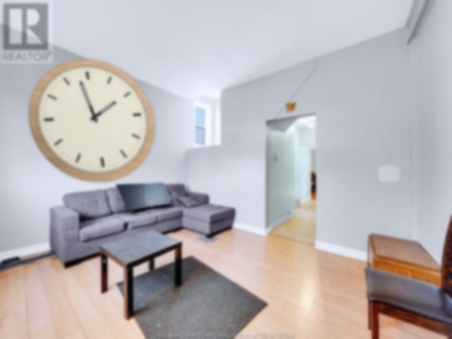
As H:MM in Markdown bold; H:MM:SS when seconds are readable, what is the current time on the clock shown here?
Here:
**1:58**
